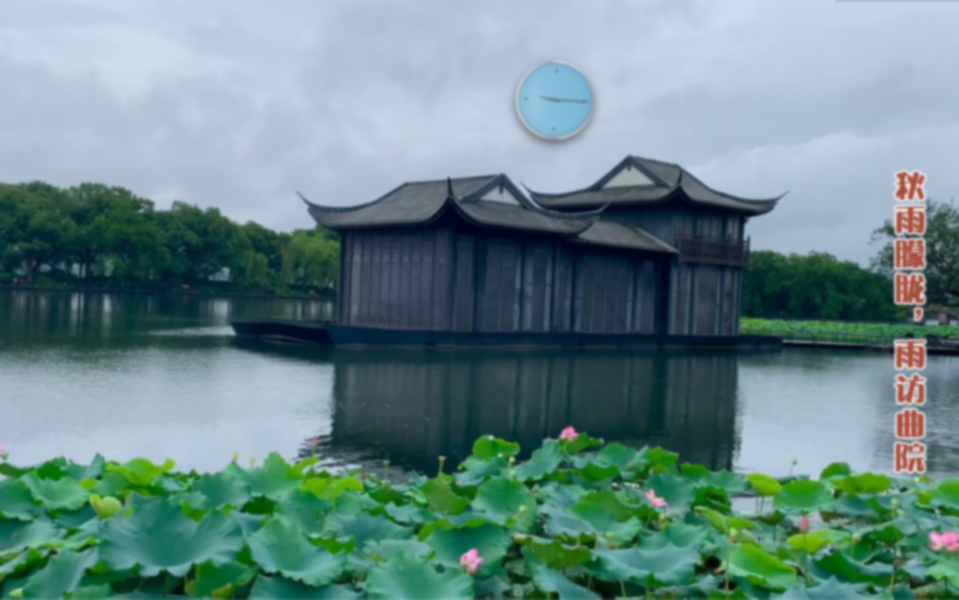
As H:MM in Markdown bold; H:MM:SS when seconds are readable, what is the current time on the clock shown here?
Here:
**9:15**
